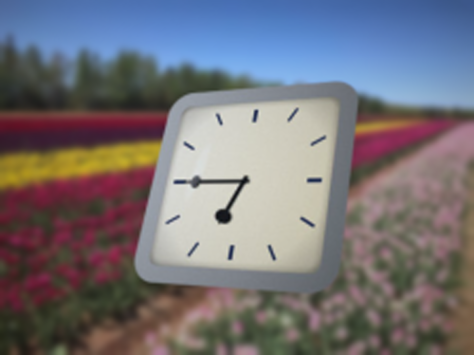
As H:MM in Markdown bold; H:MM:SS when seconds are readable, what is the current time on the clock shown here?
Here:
**6:45**
